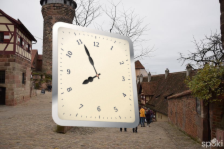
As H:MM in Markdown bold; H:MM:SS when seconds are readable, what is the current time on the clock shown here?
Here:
**7:56**
